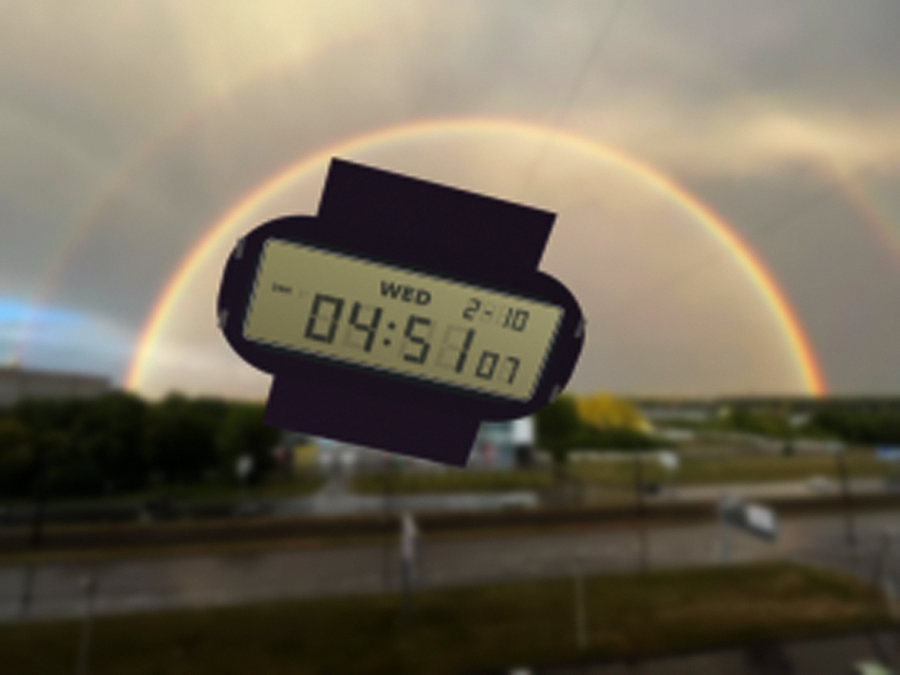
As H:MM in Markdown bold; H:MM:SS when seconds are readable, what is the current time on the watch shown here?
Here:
**4:51:07**
